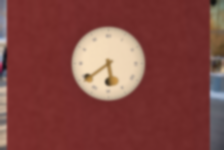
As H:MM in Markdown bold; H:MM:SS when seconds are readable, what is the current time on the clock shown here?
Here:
**5:39**
